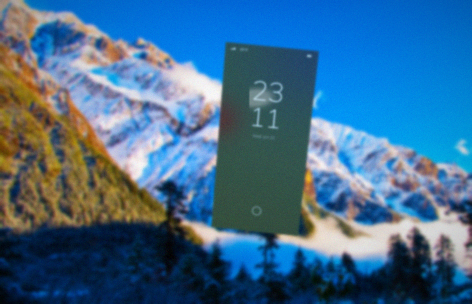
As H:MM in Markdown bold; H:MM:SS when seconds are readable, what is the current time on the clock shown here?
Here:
**23:11**
